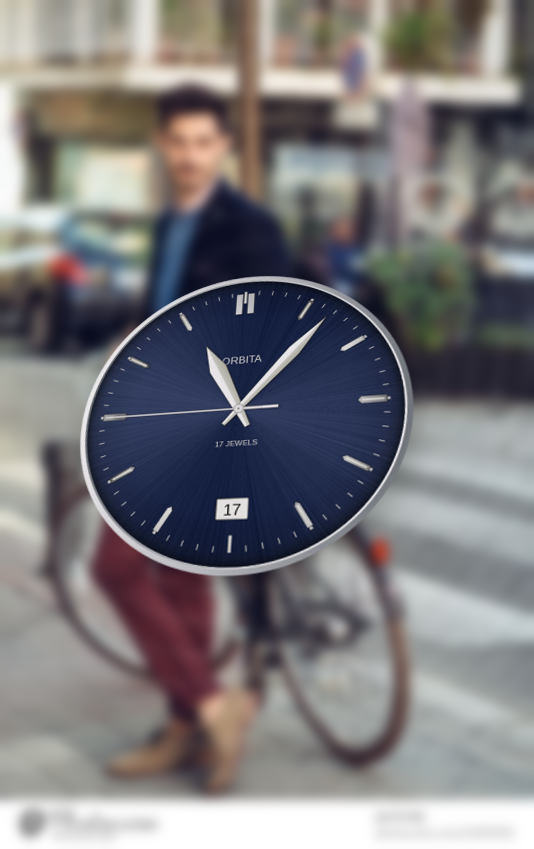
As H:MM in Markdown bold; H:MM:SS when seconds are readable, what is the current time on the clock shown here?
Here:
**11:06:45**
